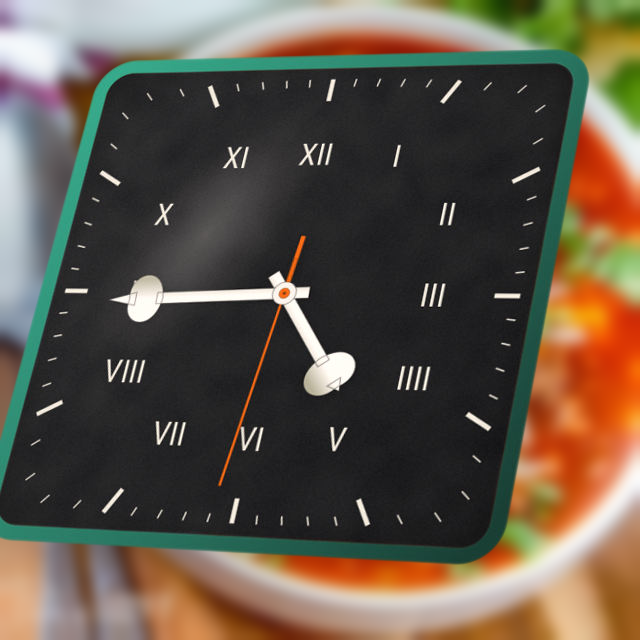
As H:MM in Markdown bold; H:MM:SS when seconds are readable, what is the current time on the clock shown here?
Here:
**4:44:31**
